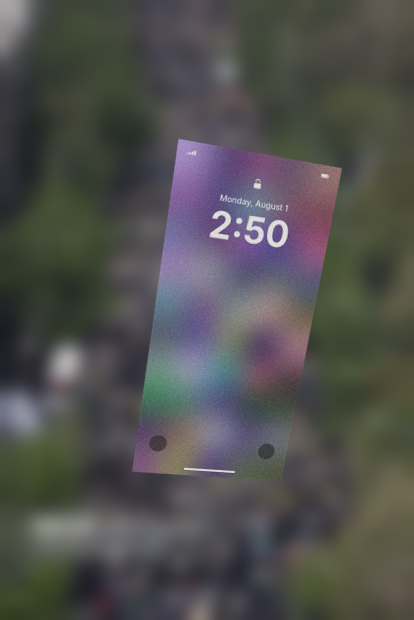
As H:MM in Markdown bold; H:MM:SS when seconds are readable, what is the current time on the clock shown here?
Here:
**2:50**
